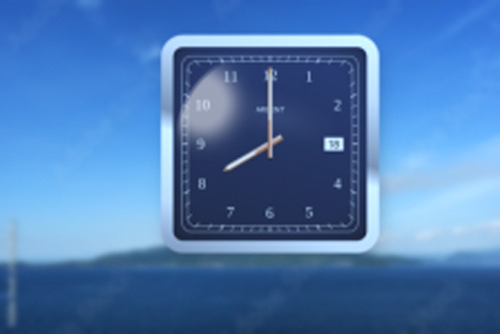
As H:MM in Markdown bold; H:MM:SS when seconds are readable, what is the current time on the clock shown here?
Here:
**8:00**
